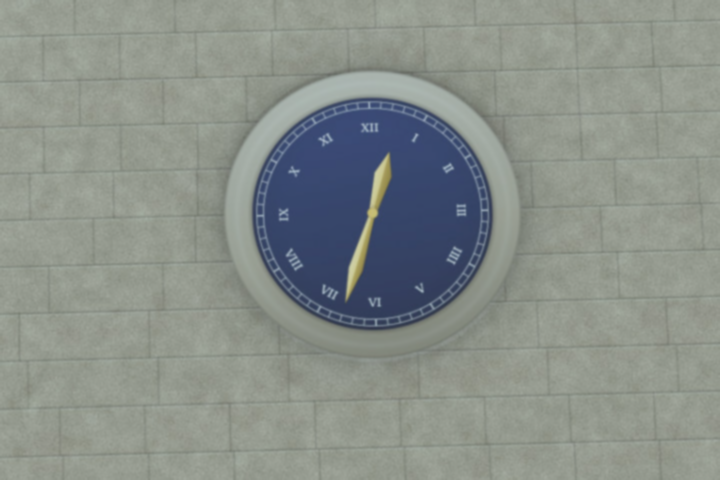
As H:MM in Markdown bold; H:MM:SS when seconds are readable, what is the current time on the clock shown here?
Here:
**12:33**
